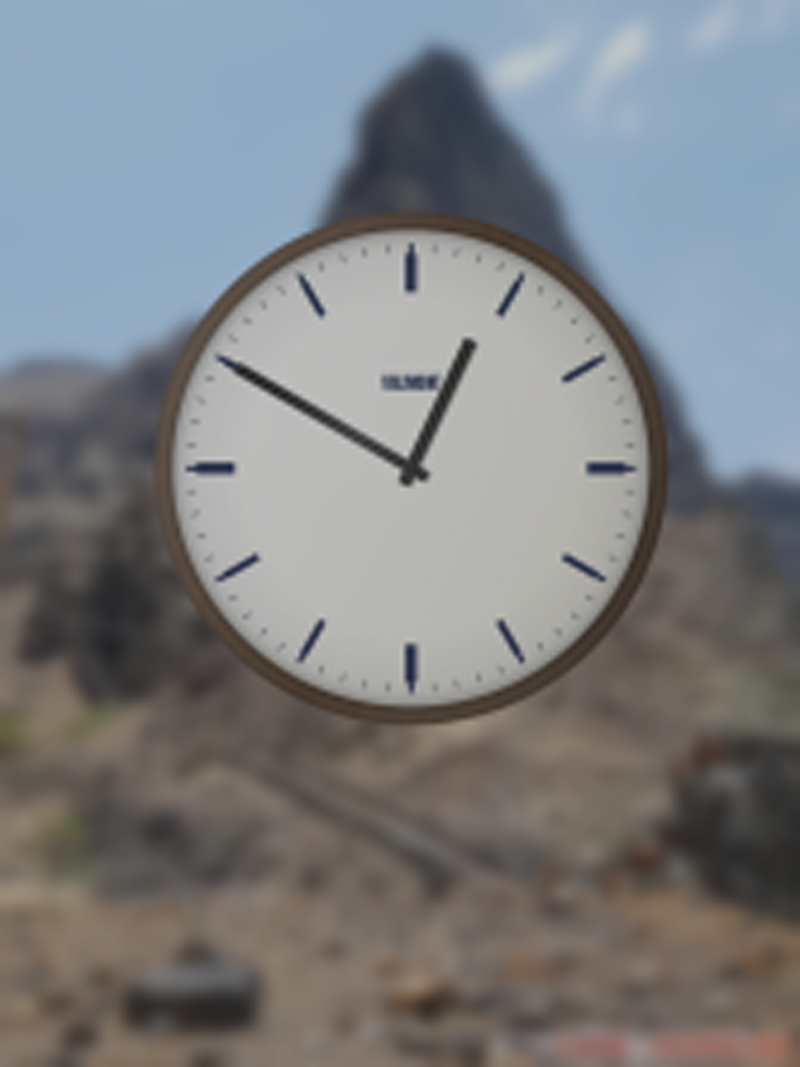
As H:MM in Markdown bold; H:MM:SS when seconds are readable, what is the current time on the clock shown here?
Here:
**12:50**
